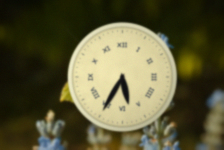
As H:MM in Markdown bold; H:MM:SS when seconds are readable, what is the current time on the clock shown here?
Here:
**5:35**
